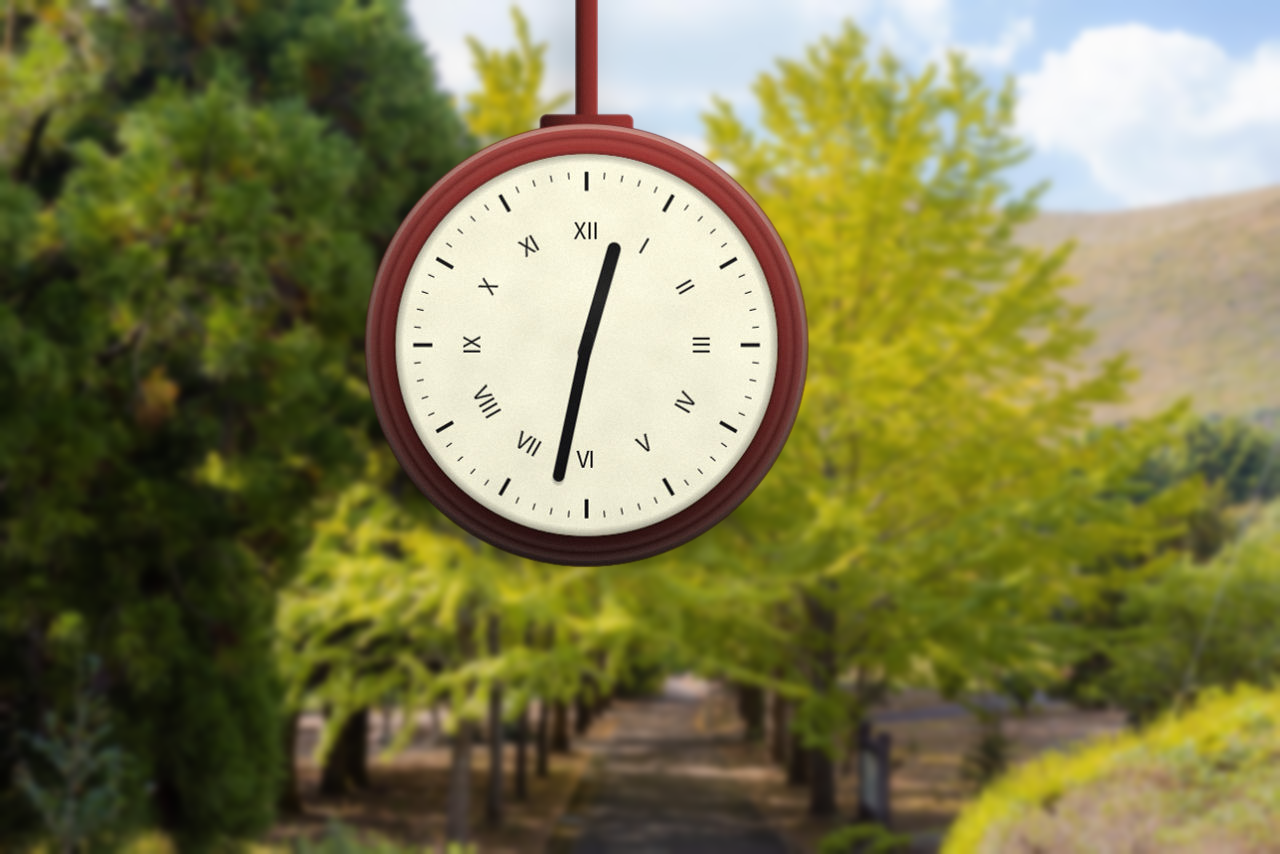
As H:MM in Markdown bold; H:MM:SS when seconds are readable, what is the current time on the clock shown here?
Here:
**12:32**
